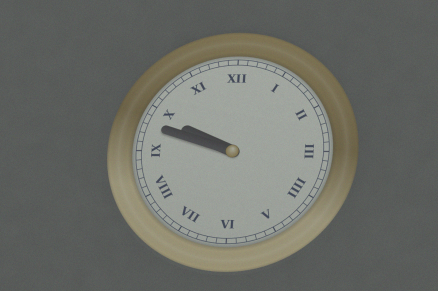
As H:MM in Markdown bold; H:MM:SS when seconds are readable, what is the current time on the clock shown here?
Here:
**9:48**
